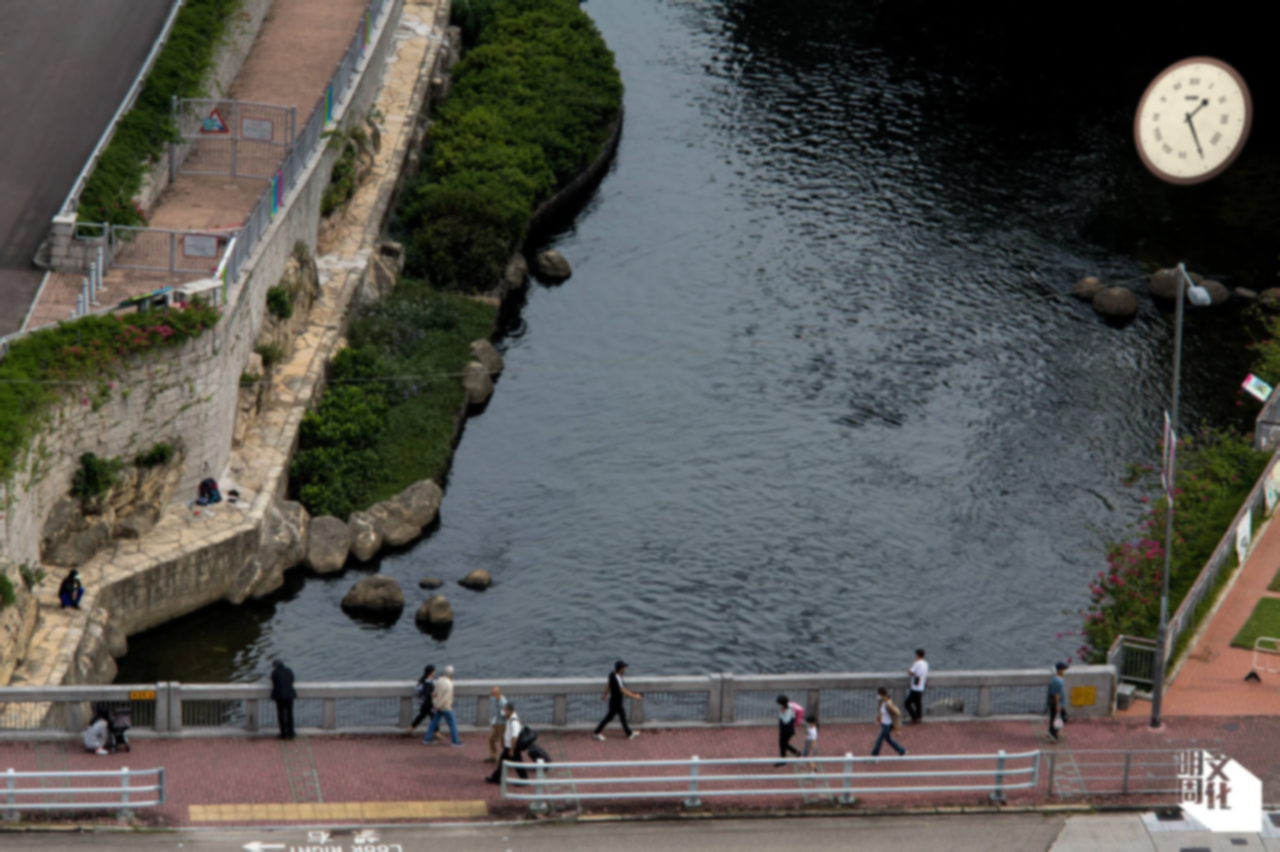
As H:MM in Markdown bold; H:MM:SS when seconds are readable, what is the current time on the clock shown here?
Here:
**1:25**
